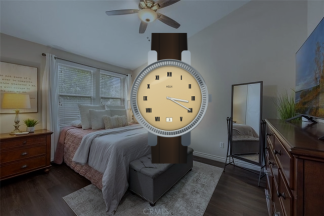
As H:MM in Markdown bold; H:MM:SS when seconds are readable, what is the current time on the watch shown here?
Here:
**3:20**
